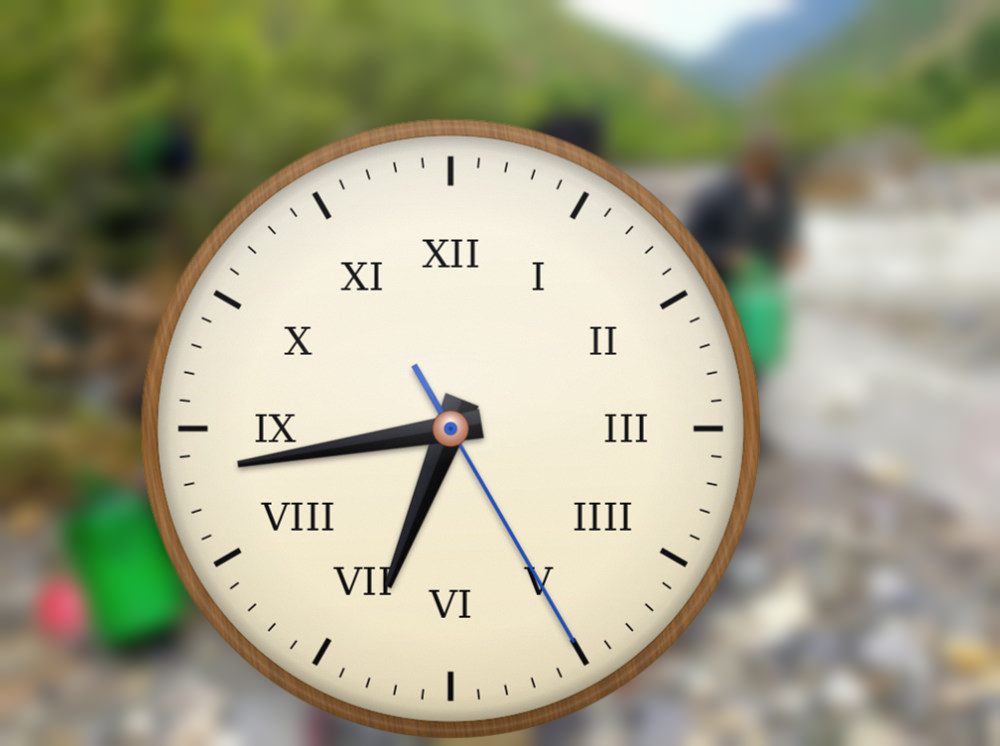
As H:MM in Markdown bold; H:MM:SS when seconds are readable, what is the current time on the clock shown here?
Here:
**6:43:25**
